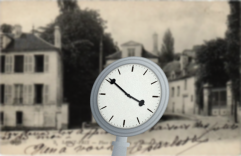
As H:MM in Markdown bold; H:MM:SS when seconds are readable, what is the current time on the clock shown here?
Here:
**3:51**
